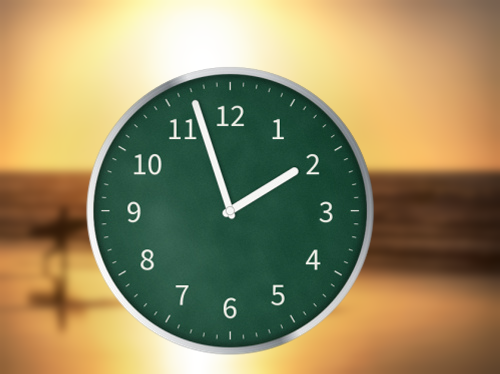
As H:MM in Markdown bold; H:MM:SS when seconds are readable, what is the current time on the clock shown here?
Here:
**1:57**
